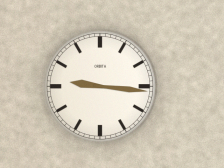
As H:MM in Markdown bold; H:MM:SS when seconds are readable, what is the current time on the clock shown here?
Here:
**9:16**
